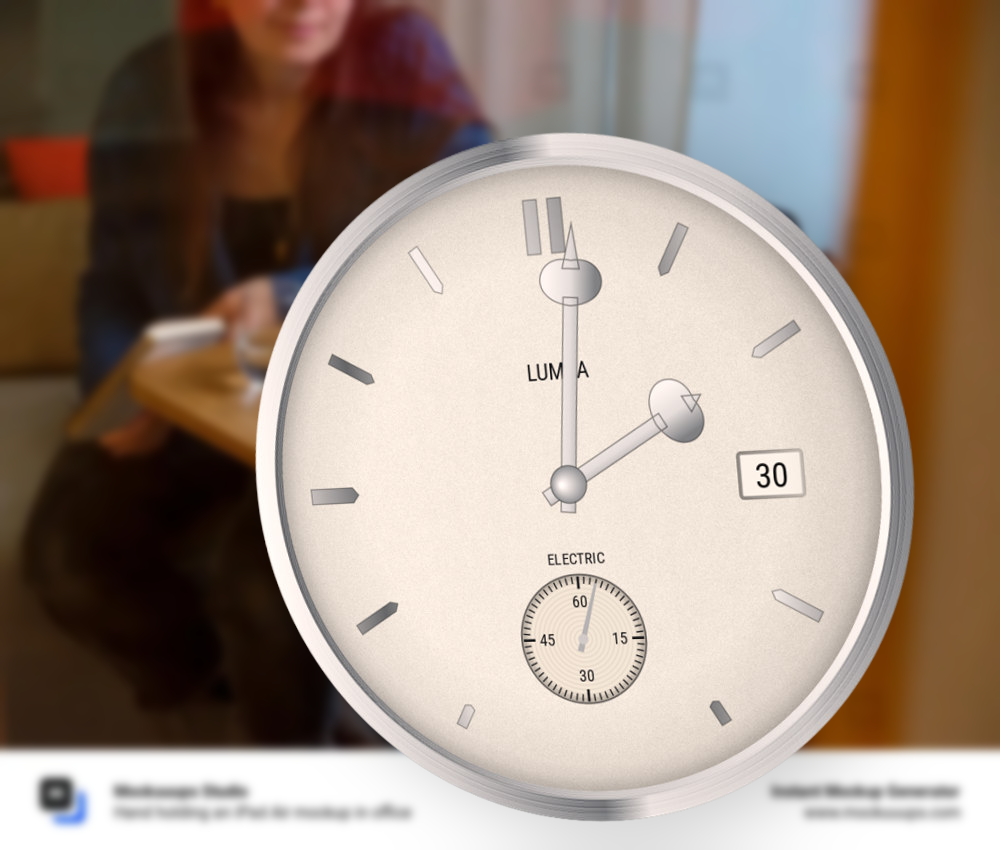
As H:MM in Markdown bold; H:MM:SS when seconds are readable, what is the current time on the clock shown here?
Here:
**2:01:03**
